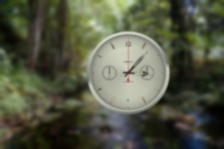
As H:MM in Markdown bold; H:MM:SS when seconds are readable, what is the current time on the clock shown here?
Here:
**3:07**
